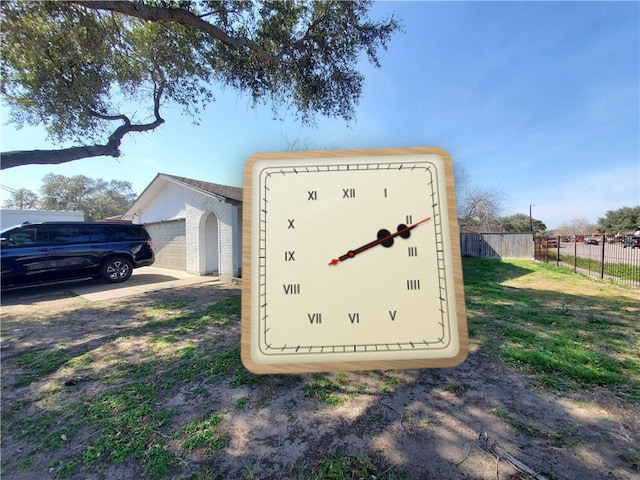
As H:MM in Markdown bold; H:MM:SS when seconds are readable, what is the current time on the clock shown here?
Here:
**2:11:11**
